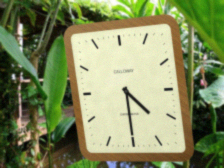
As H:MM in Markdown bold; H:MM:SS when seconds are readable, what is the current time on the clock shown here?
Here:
**4:30**
